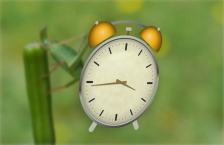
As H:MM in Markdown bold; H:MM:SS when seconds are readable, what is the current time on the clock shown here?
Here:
**3:44**
